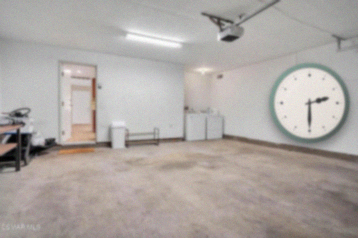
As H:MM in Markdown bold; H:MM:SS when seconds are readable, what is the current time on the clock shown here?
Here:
**2:30**
